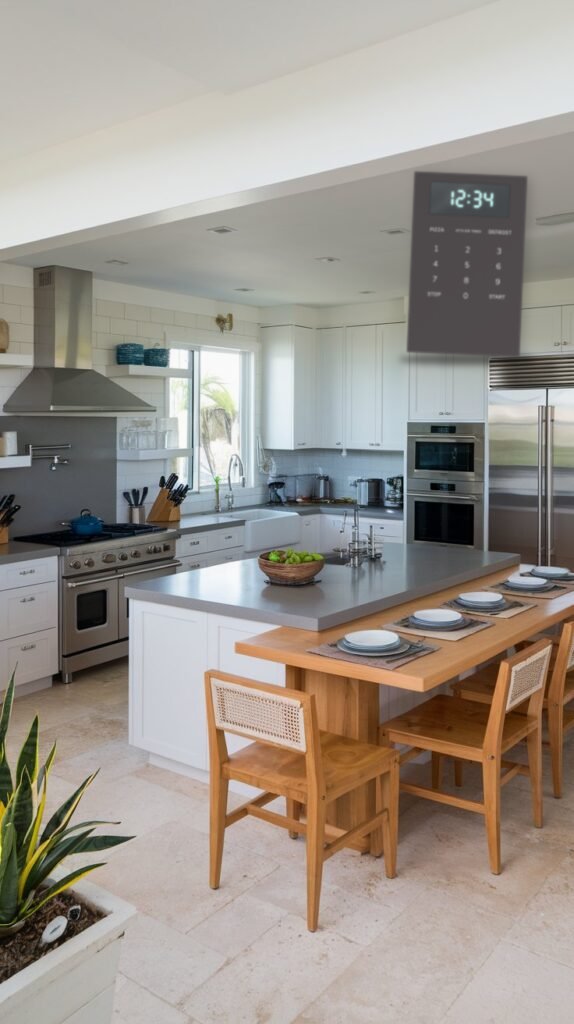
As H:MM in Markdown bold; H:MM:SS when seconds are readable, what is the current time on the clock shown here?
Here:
**12:34**
